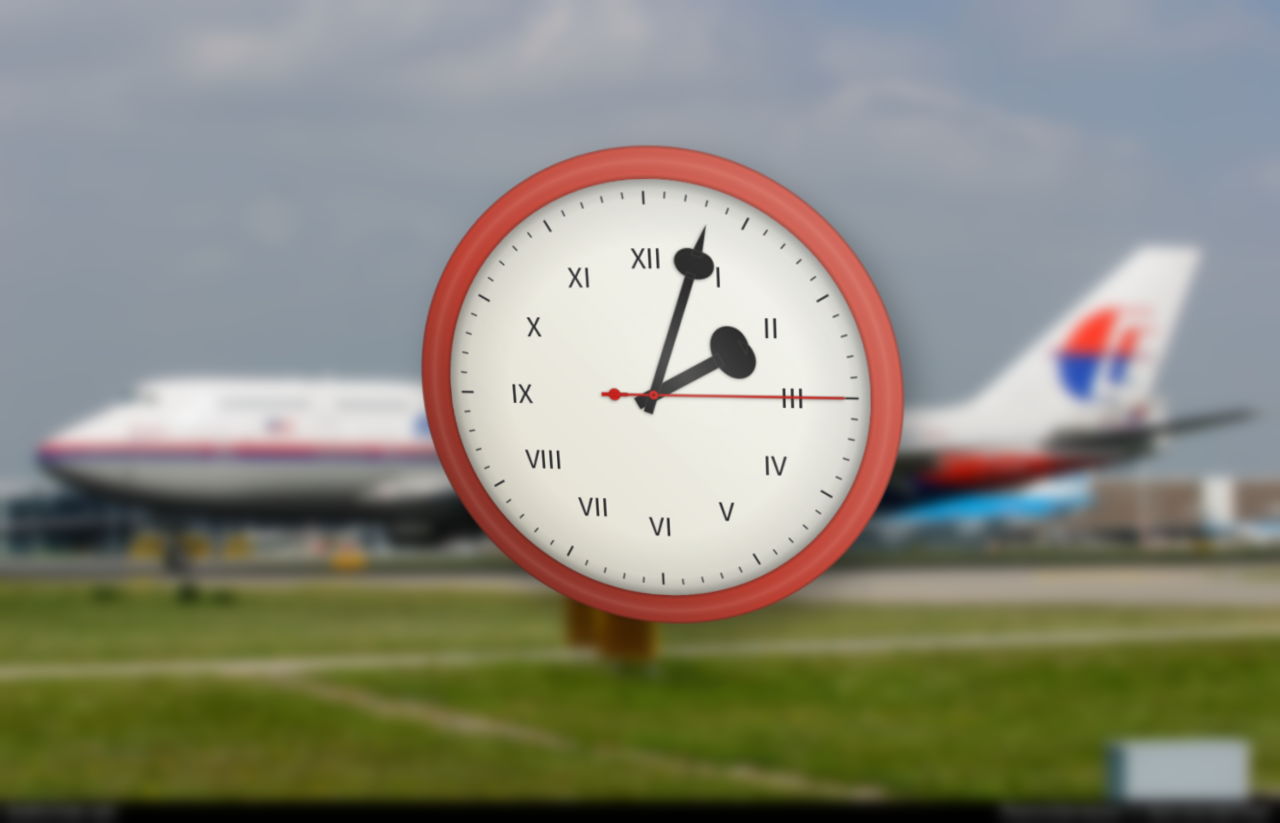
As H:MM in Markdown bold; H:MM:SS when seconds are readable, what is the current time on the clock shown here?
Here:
**2:03:15**
